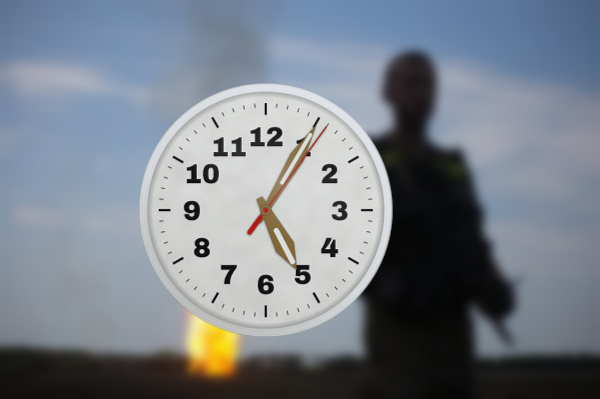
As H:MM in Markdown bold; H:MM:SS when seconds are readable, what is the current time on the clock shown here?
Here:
**5:05:06**
